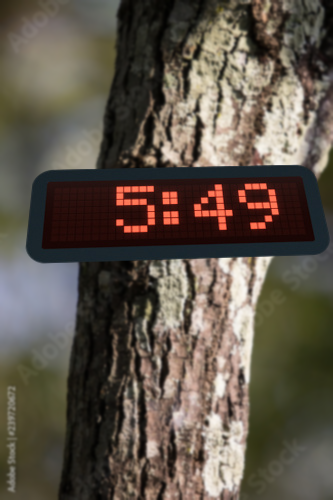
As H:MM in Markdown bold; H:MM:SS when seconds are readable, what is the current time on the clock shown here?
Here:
**5:49**
